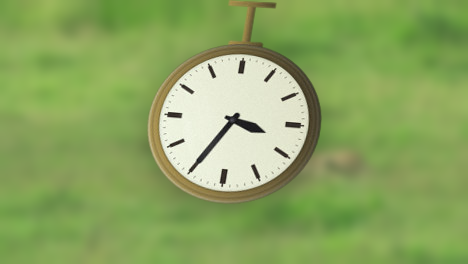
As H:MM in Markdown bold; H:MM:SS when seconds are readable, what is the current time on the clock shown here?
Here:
**3:35**
